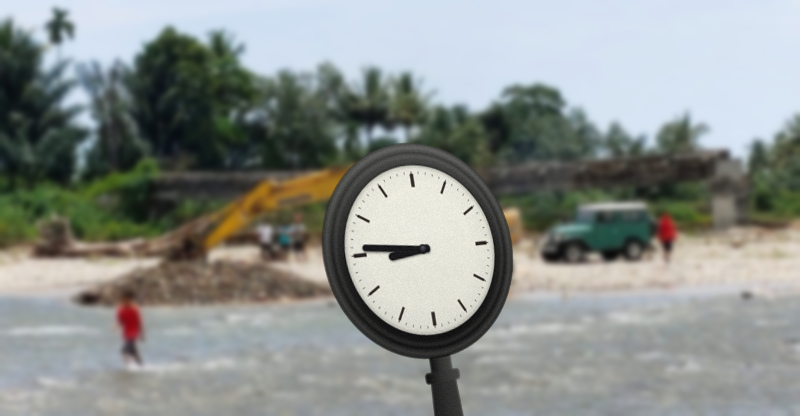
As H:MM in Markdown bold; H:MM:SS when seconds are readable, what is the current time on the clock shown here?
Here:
**8:46**
